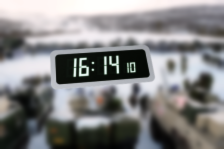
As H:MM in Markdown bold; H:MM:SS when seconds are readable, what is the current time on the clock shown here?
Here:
**16:14:10**
